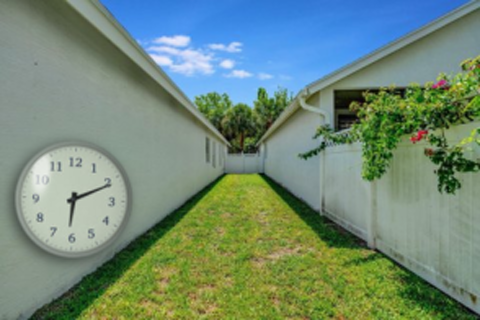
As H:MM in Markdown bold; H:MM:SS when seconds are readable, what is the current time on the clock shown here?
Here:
**6:11**
